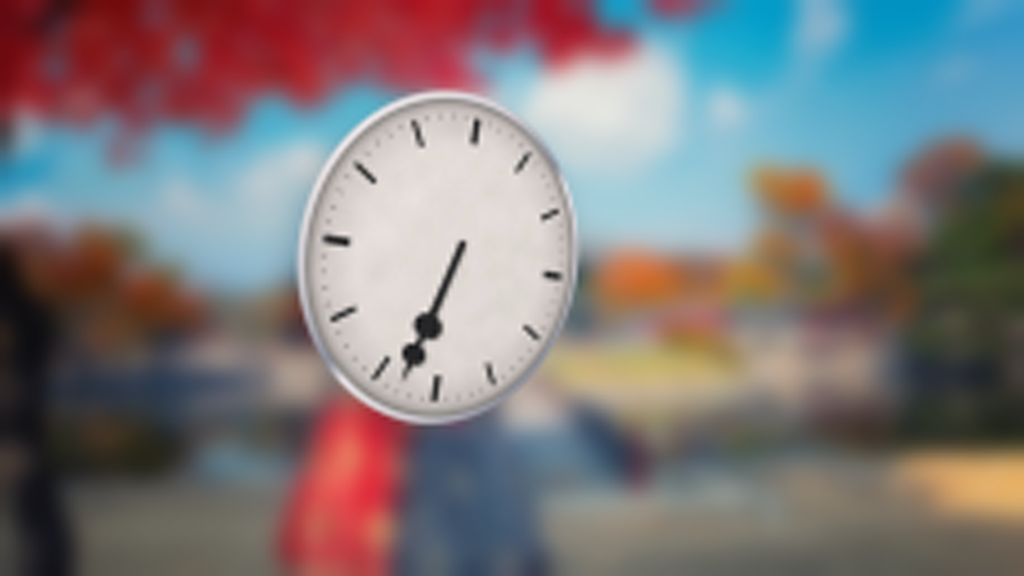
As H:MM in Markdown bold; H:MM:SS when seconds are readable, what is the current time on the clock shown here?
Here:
**6:33**
